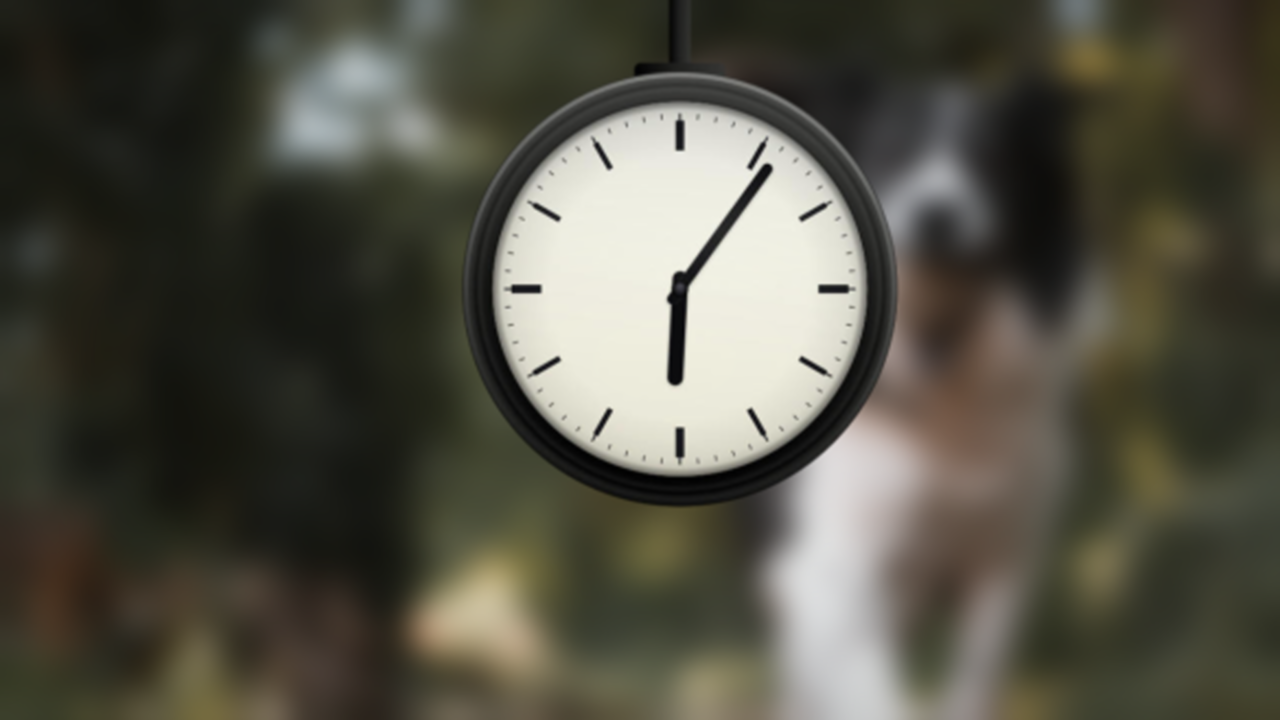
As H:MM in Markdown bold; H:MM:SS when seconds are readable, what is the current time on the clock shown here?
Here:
**6:06**
